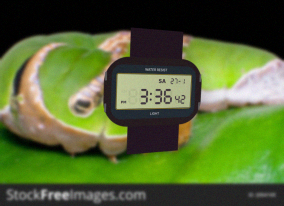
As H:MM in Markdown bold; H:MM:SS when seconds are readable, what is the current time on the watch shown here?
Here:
**3:36:42**
